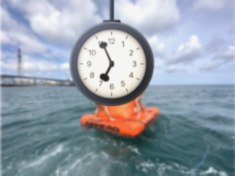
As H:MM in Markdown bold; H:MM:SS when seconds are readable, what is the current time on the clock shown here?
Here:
**6:56**
